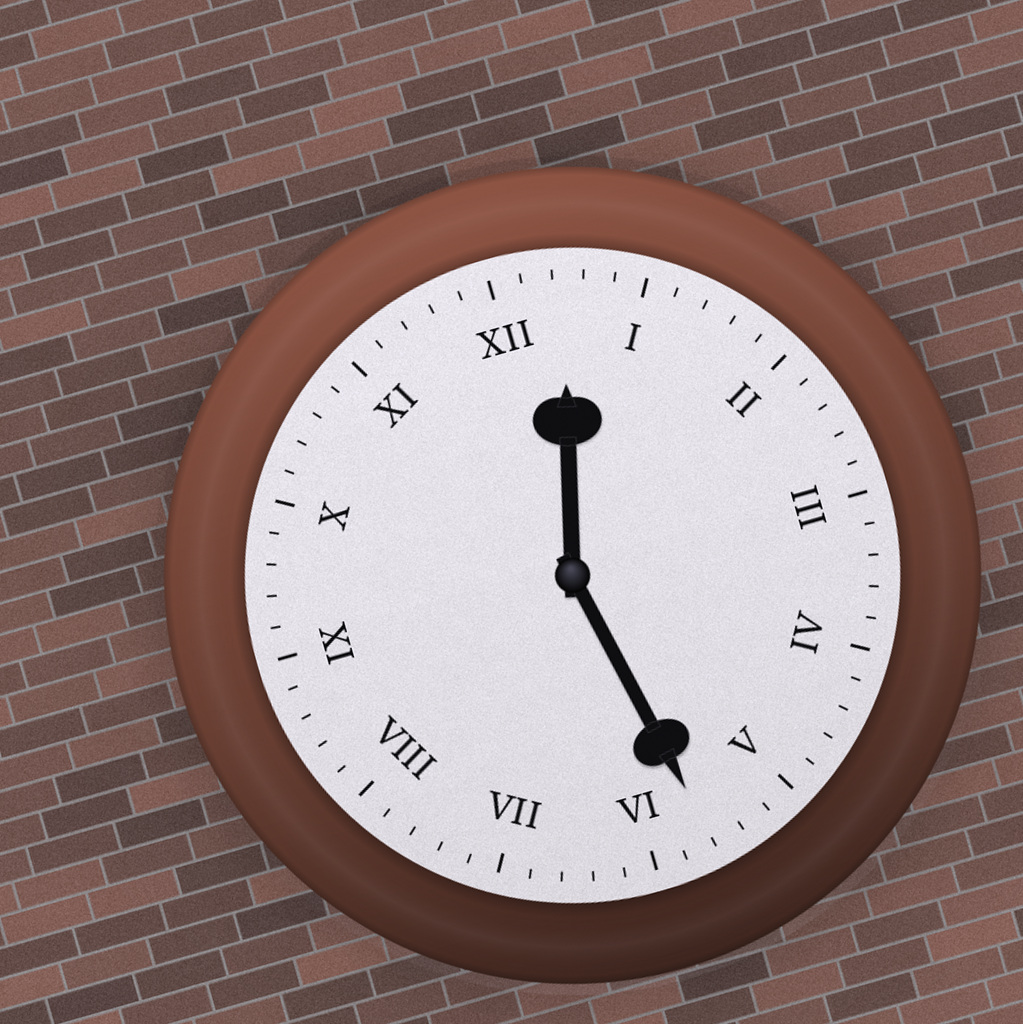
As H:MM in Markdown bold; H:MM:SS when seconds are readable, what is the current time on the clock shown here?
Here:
**12:28**
